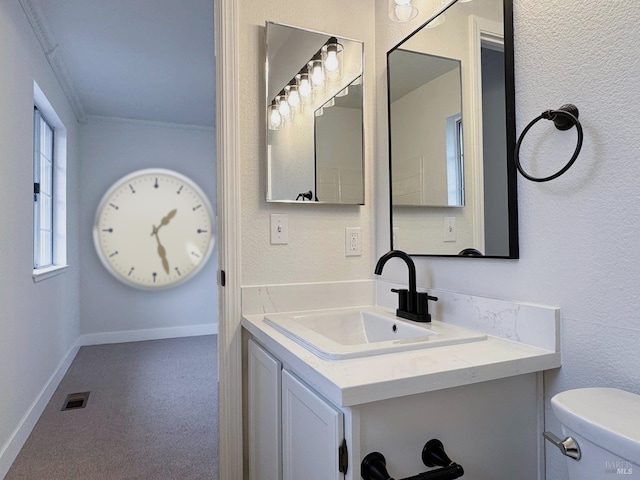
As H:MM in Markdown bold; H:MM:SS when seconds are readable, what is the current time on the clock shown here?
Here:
**1:27**
